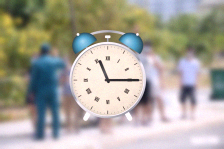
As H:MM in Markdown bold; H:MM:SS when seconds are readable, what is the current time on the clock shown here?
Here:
**11:15**
